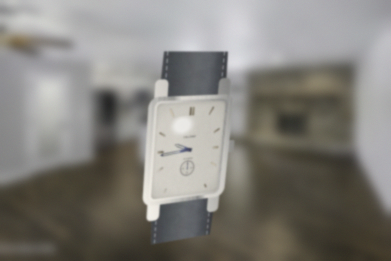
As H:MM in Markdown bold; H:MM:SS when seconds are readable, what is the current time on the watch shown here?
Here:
**9:44**
